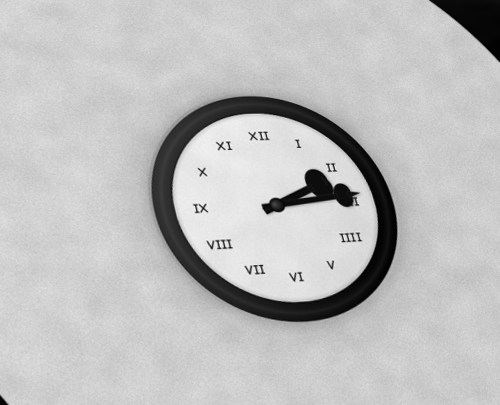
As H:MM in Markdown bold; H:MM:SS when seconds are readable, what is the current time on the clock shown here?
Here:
**2:14**
